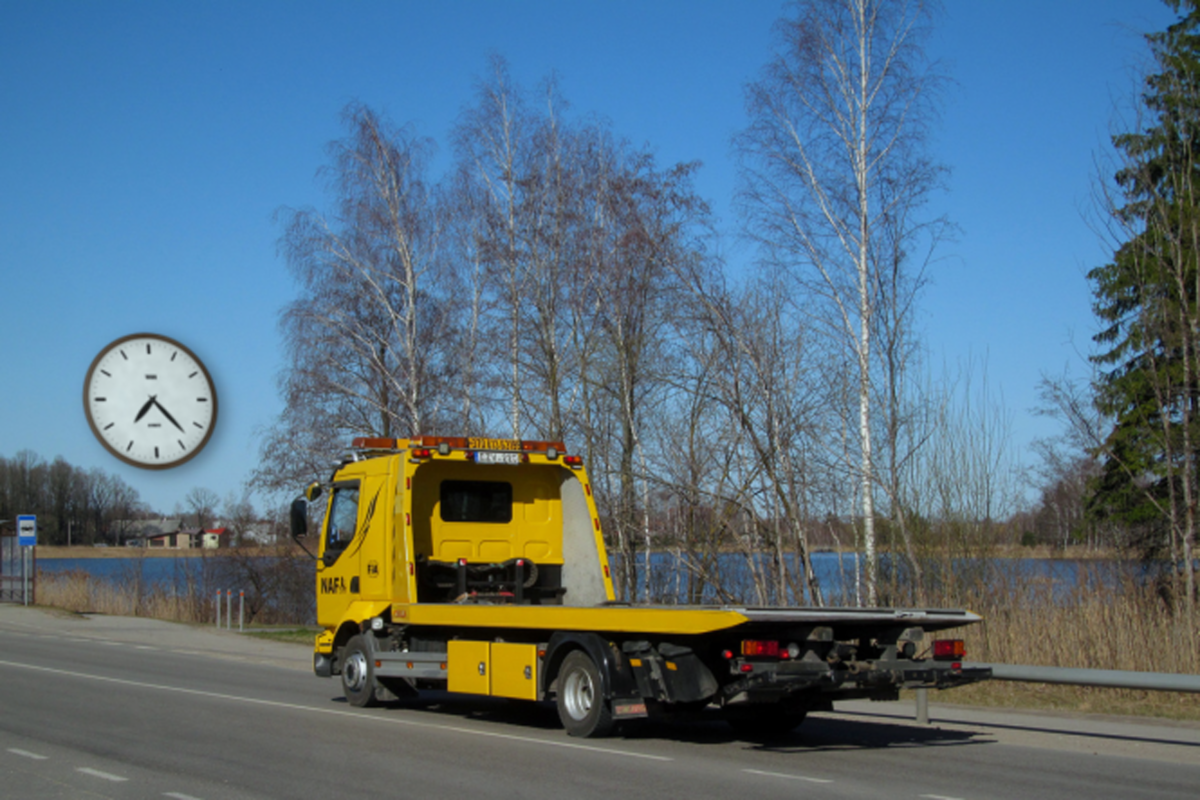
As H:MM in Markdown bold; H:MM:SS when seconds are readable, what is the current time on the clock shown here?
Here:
**7:23**
